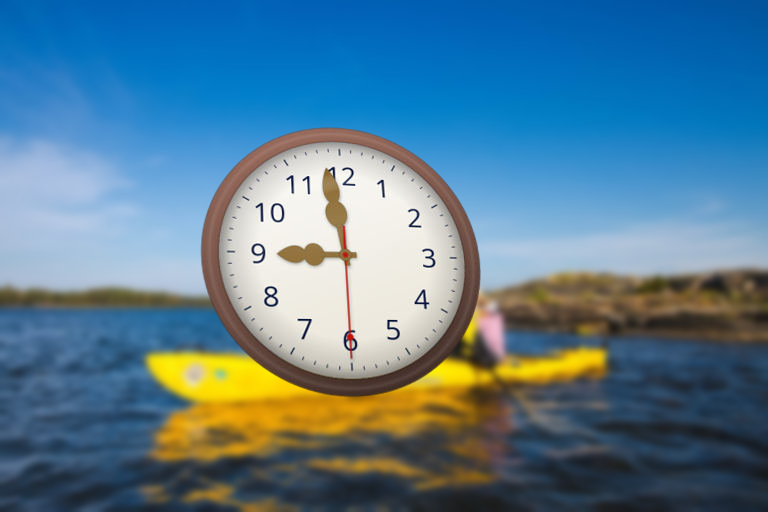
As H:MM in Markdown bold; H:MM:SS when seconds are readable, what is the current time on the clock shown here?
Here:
**8:58:30**
